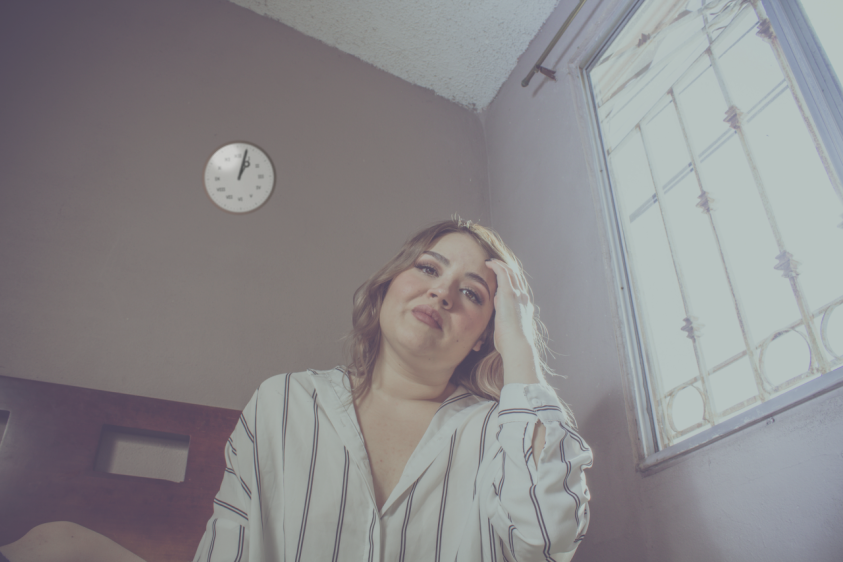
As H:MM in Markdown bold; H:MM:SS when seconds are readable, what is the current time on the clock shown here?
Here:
**1:03**
